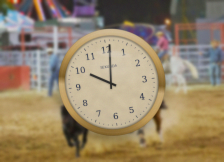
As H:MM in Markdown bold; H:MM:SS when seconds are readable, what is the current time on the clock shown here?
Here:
**10:01**
